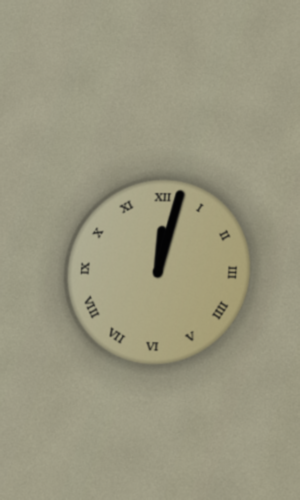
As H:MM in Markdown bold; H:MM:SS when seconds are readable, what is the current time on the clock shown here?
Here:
**12:02**
